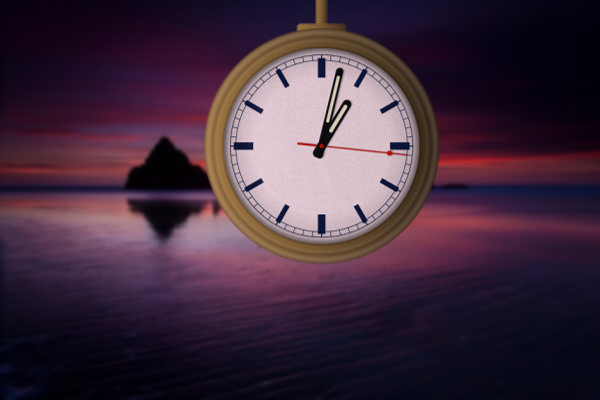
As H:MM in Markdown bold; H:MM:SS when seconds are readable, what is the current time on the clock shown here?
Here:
**1:02:16**
